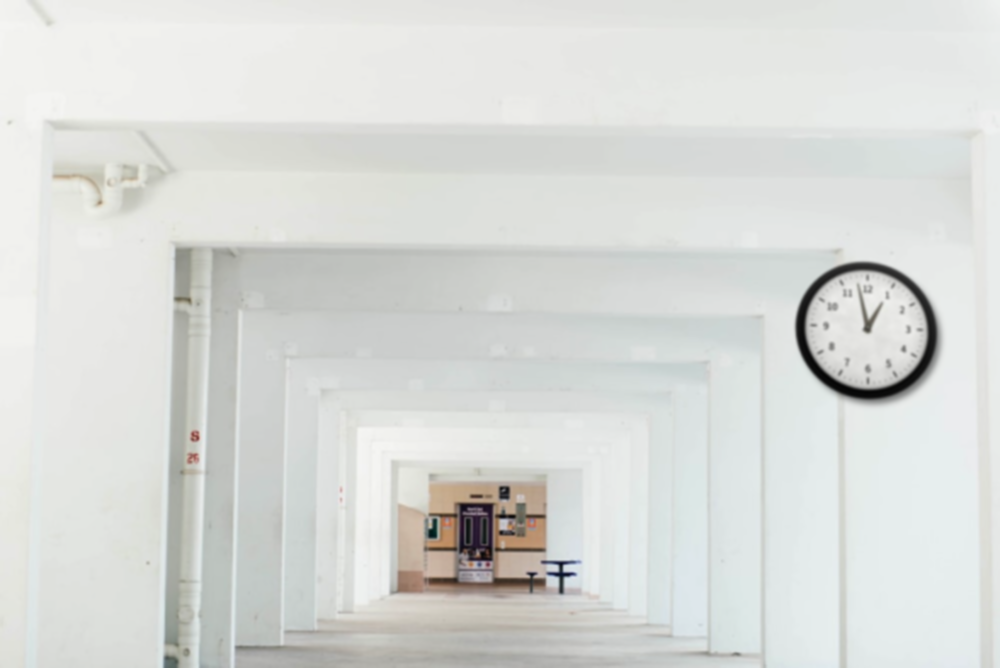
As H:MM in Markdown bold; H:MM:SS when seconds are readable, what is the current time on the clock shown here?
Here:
**12:58**
